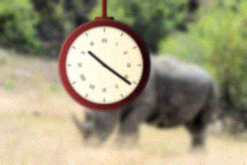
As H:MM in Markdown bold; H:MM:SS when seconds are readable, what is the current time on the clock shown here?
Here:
**10:21**
